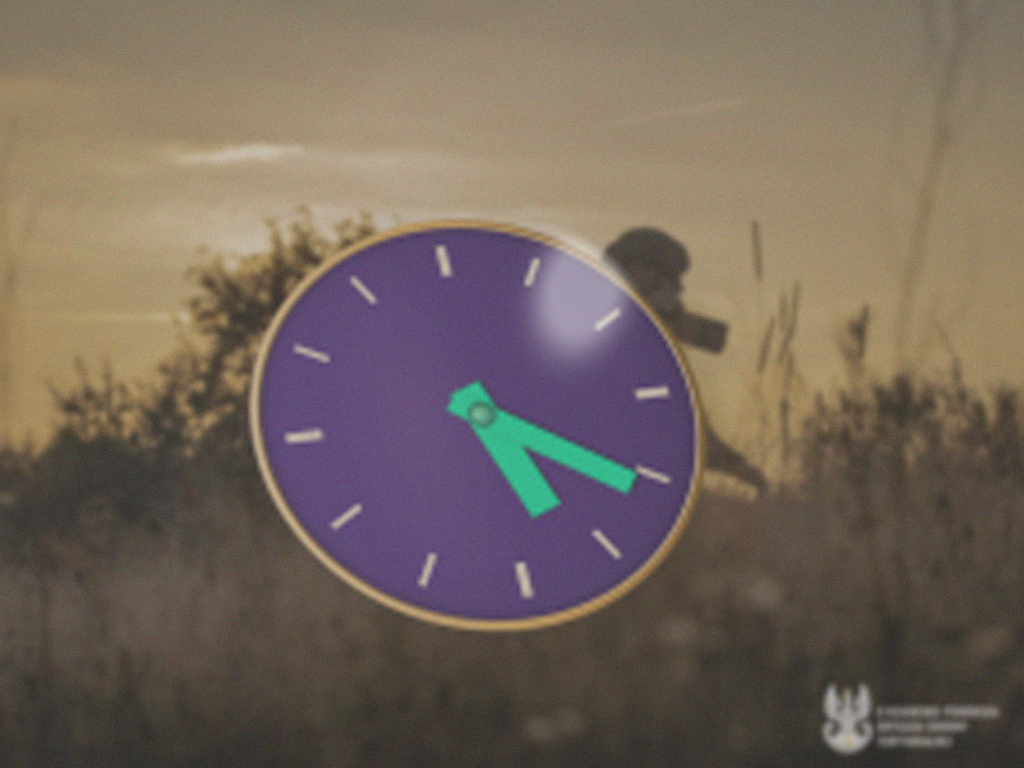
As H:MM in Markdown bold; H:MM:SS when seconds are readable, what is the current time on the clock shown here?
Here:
**5:21**
